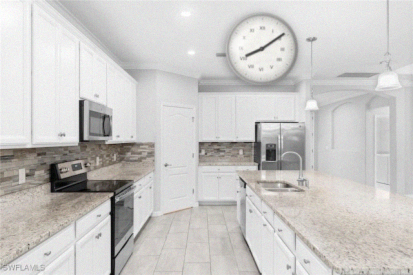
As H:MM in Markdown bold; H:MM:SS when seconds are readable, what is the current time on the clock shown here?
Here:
**8:09**
